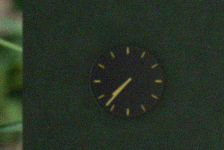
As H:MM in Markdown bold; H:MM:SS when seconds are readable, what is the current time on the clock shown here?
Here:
**7:37**
